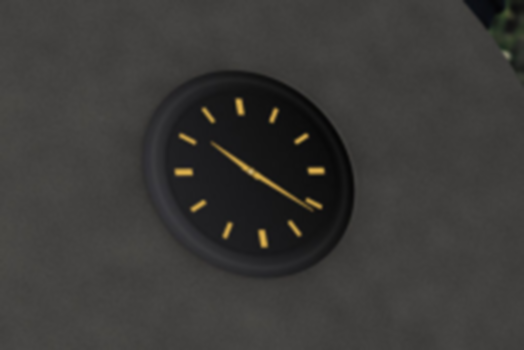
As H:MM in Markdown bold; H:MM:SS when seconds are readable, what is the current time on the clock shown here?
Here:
**10:21**
